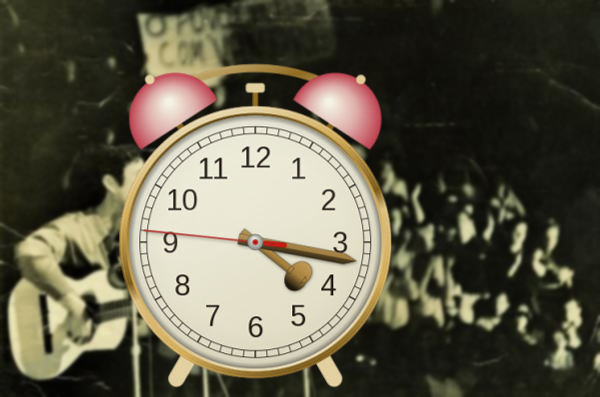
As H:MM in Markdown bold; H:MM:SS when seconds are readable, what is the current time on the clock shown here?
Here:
**4:16:46**
